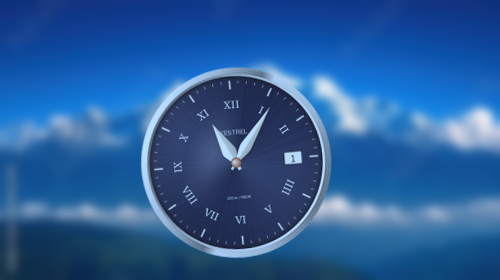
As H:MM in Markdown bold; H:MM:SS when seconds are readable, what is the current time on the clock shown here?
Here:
**11:06**
